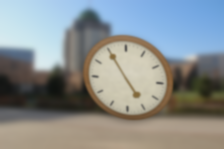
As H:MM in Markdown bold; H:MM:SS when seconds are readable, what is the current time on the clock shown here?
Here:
**4:55**
